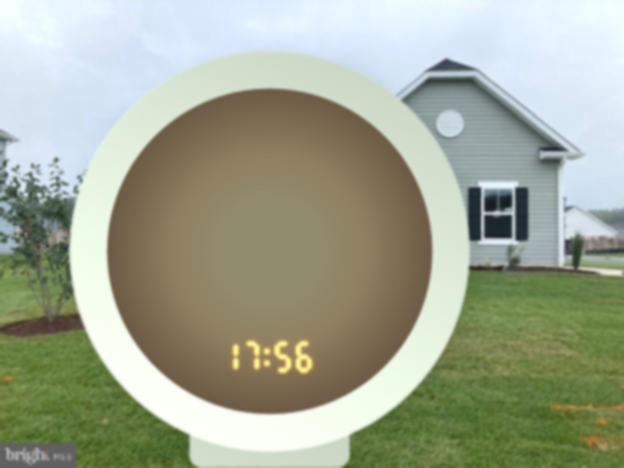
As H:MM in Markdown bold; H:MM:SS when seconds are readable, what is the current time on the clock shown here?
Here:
**17:56**
